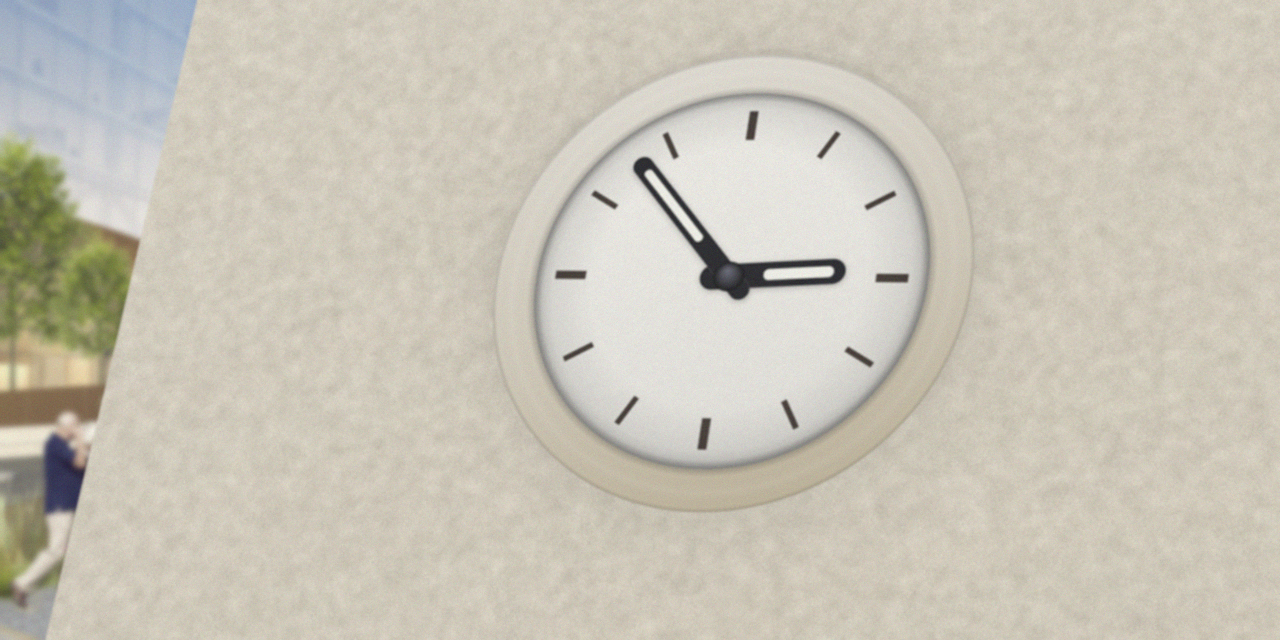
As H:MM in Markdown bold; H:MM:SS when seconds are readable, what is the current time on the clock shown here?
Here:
**2:53**
